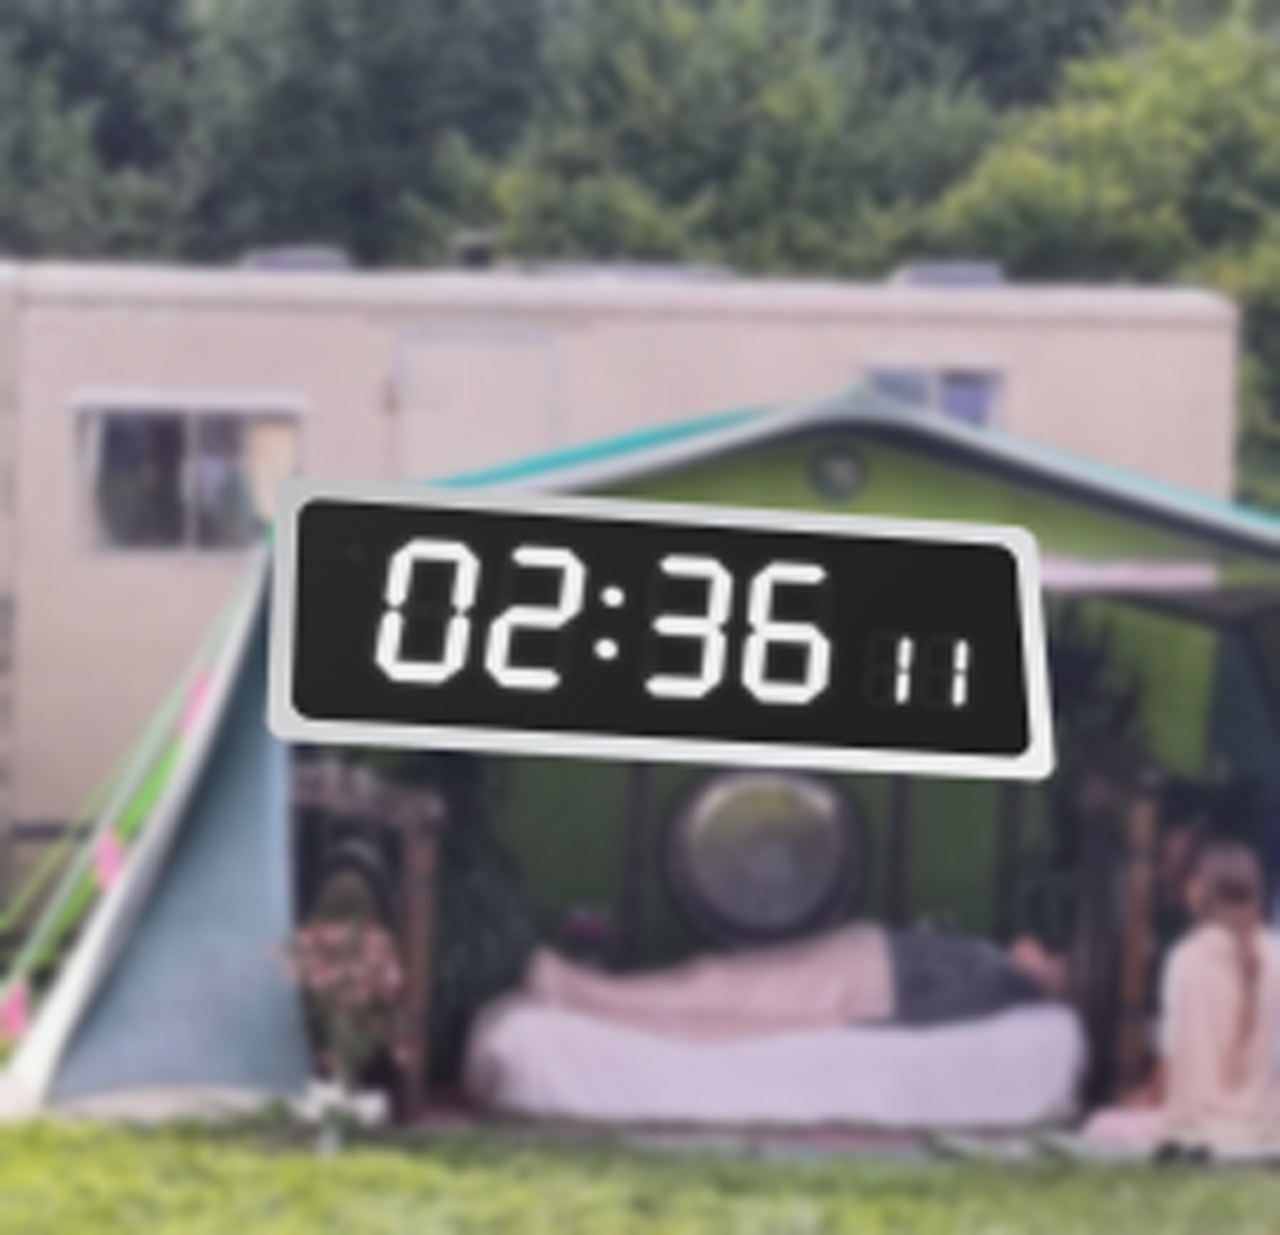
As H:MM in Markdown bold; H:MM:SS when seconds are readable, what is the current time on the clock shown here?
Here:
**2:36:11**
